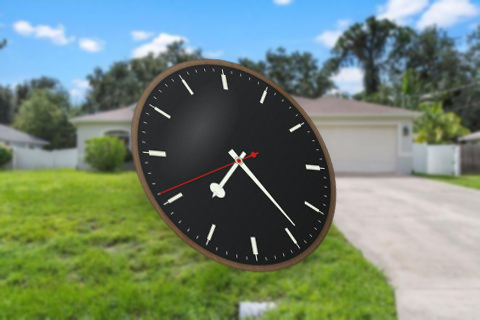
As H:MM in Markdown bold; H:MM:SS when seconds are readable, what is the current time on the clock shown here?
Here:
**7:23:41**
